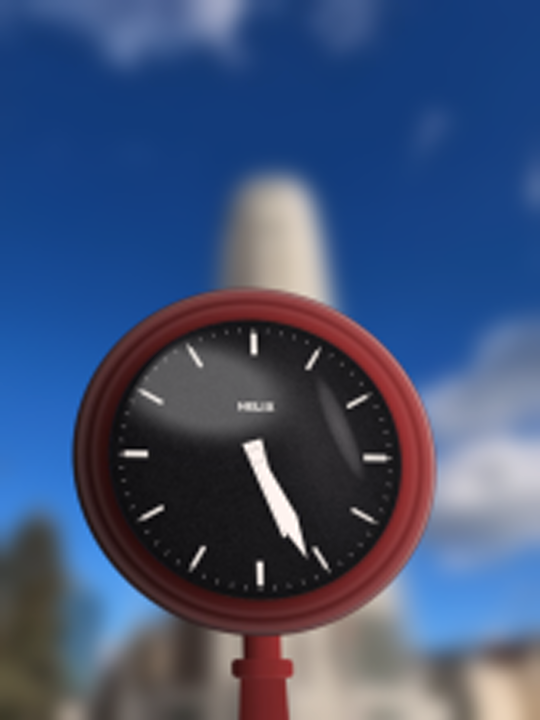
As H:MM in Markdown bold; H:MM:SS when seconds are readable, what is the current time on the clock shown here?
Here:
**5:26**
